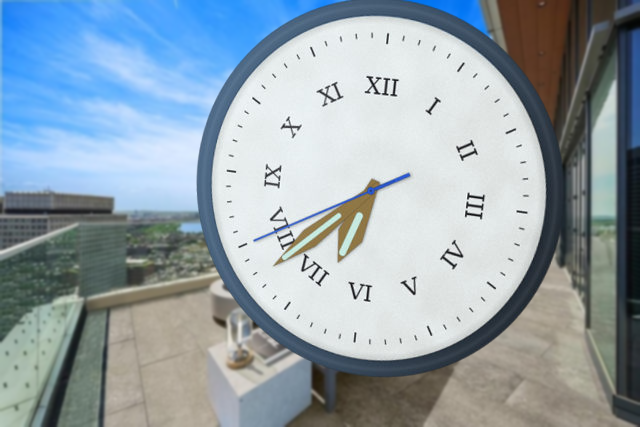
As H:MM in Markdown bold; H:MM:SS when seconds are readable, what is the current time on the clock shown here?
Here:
**6:37:40**
